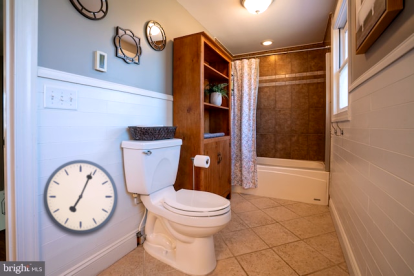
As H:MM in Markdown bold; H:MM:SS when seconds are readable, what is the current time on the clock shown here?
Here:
**7:04**
